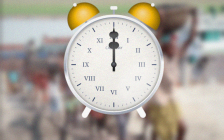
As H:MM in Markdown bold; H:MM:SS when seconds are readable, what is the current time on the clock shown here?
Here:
**12:00**
